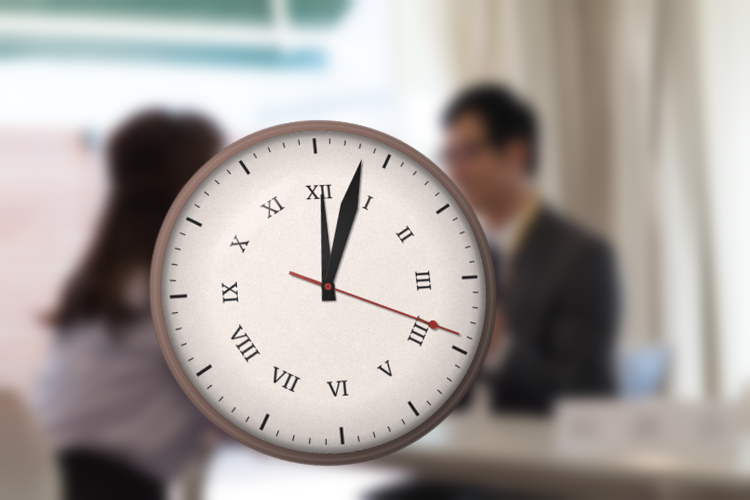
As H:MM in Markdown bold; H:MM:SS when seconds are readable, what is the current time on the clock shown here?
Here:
**12:03:19**
